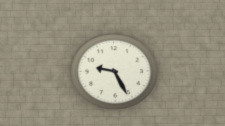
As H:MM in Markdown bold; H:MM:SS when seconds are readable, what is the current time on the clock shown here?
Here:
**9:26**
